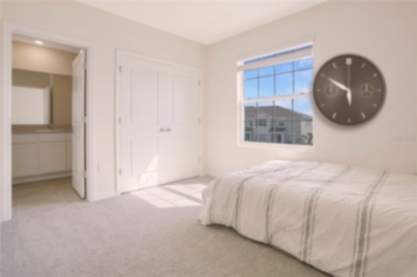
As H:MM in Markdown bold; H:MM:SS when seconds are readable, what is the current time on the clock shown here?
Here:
**5:50**
